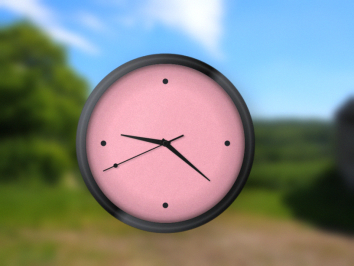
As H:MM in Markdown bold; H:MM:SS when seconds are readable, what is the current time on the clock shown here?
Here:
**9:21:41**
